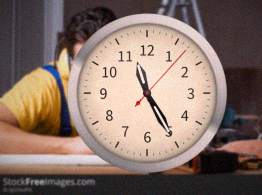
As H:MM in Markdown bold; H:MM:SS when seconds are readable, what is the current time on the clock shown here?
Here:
**11:25:07**
